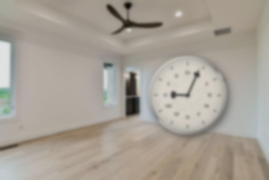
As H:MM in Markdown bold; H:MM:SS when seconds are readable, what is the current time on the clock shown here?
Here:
**9:04**
